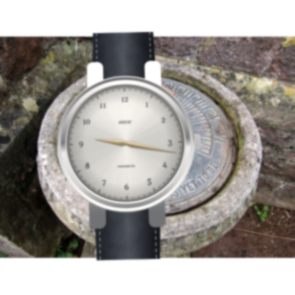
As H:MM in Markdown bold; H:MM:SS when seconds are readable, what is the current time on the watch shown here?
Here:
**9:17**
